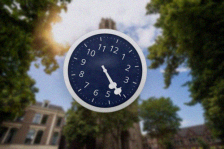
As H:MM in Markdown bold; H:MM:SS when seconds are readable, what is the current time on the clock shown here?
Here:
**4:21**
